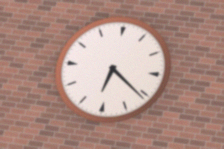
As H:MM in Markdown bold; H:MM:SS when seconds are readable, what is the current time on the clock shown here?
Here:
**6:21**
